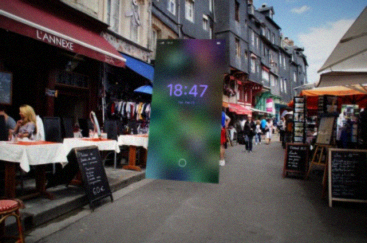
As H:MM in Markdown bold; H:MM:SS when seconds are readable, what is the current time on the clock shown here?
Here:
**18:47**
